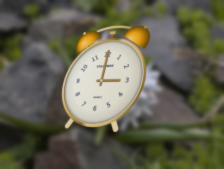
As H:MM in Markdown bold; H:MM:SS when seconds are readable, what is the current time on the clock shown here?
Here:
**3:00**
